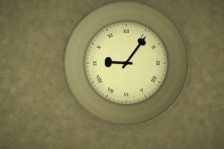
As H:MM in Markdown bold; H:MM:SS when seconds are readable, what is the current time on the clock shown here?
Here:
**9:06**
